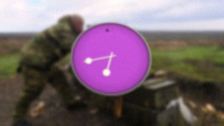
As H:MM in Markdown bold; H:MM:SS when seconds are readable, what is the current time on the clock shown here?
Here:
**6:44**
